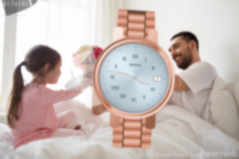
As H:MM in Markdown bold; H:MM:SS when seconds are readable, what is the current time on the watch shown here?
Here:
**3:47**
